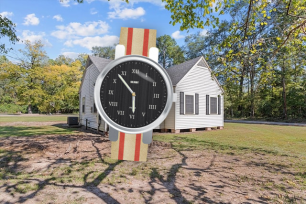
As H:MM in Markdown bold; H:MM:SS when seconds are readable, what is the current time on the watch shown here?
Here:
**5:53**
